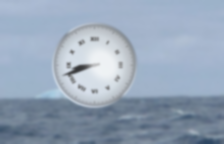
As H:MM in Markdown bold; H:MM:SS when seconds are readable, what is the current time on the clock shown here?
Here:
**8:42**
